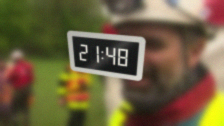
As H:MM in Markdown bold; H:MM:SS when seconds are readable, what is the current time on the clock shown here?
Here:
**21:48**
